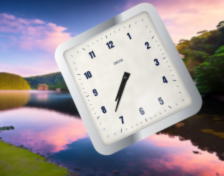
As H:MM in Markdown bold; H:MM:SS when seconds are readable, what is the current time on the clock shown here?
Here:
**7:37**
